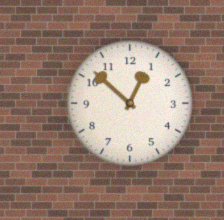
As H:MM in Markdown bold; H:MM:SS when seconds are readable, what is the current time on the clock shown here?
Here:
**12:52**
